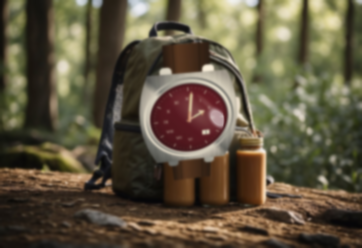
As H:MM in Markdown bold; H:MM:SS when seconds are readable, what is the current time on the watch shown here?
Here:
**2:01**
